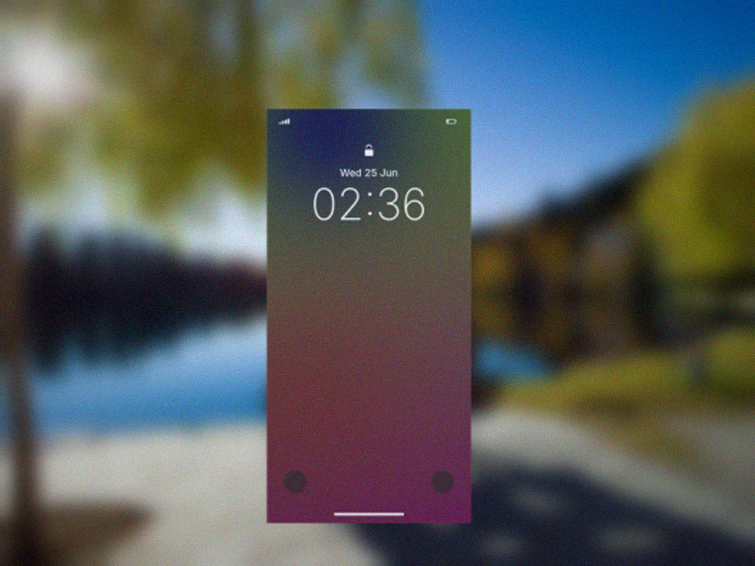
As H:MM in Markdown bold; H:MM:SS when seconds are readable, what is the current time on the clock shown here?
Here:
**2:36**
